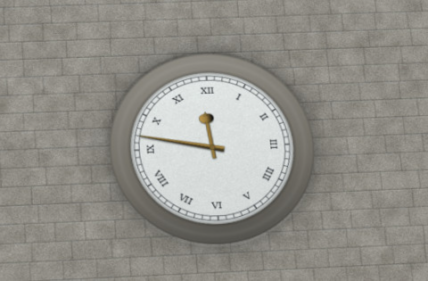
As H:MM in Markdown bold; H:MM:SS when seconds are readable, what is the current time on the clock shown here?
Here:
**11:47**
